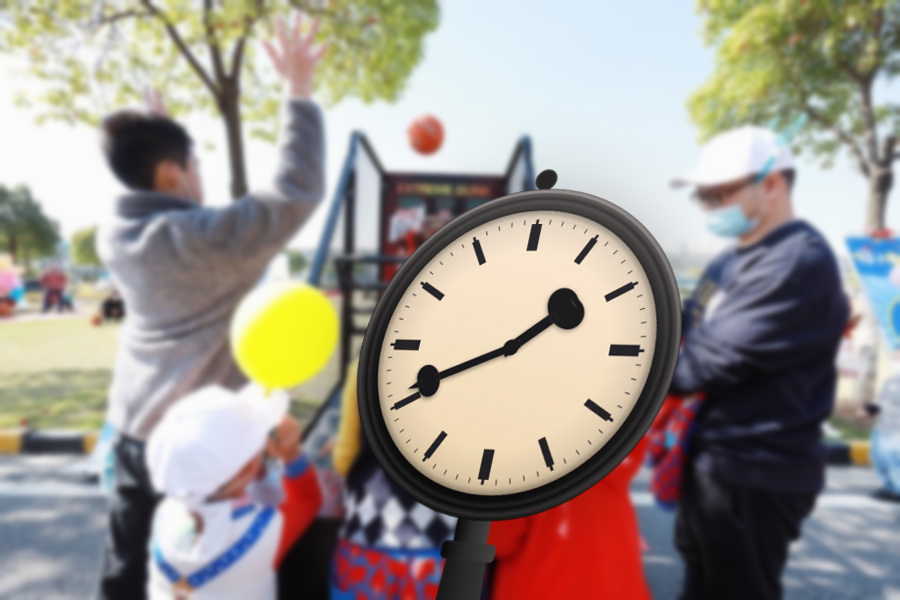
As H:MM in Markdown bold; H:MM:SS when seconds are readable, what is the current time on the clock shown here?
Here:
**1:41**
